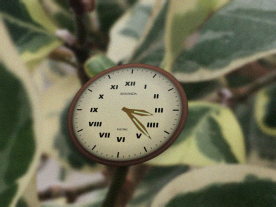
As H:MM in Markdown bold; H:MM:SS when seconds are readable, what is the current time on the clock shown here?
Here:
**3:23**
